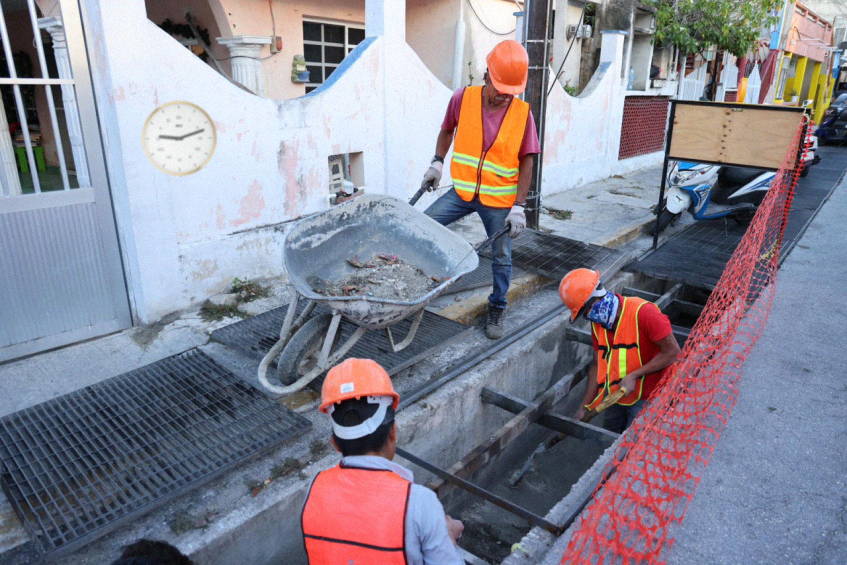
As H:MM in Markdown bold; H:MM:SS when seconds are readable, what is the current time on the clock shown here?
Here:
**9:12**
